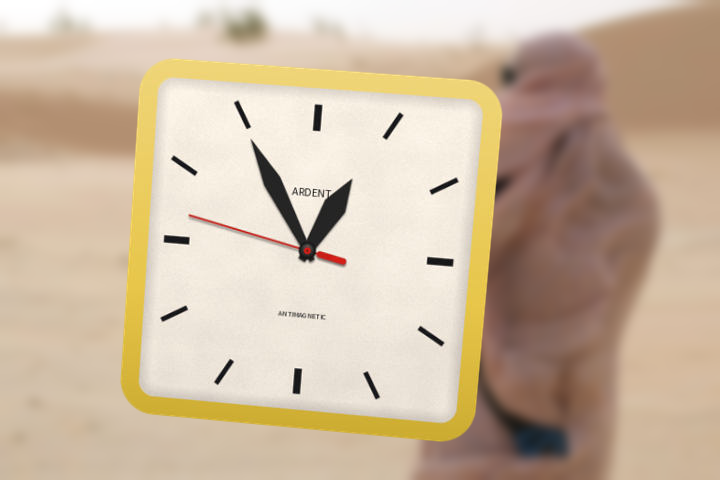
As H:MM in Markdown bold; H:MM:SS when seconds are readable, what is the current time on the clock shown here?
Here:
**12:54:47**
